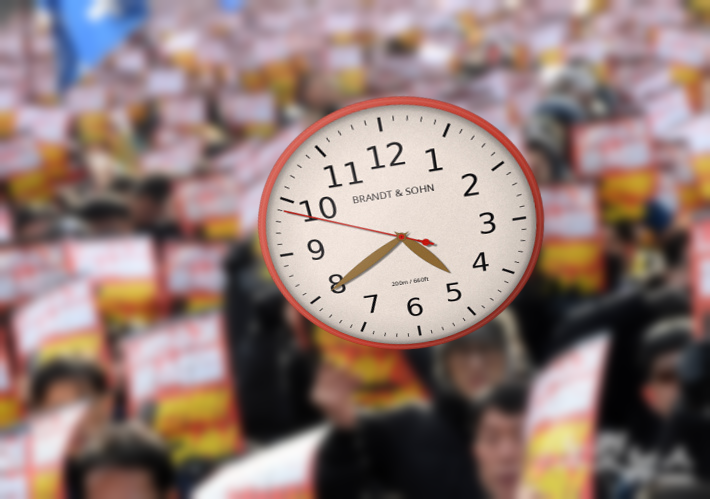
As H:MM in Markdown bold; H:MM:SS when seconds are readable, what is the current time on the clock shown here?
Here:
**4:39:49**
